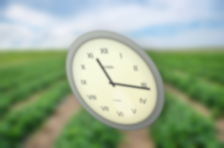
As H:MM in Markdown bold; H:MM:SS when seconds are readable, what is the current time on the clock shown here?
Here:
**11:16**
